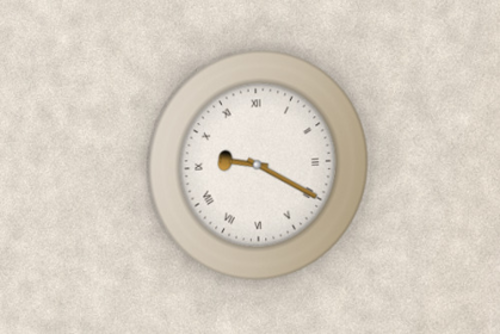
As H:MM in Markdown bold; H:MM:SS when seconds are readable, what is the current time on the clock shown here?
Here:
**9:20**
